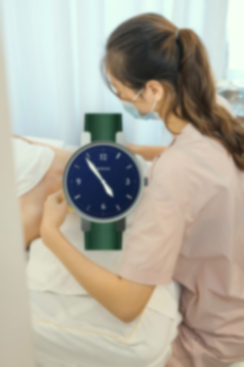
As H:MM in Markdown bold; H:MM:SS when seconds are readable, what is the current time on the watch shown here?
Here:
**4:54**
